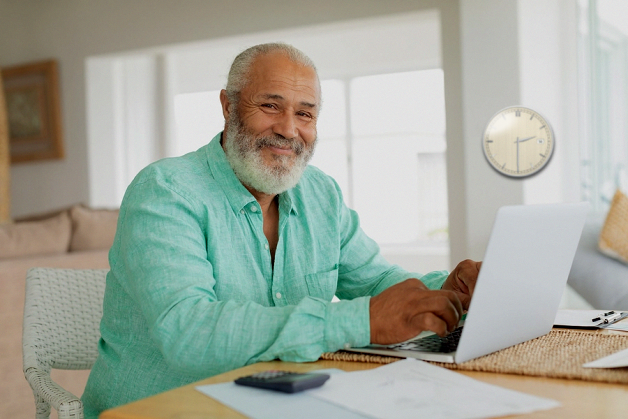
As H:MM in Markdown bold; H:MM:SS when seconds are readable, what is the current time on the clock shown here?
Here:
**2:30**
